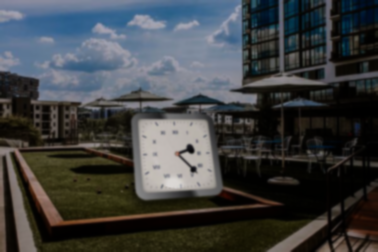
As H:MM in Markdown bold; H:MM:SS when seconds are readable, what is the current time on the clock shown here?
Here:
**2:23**
